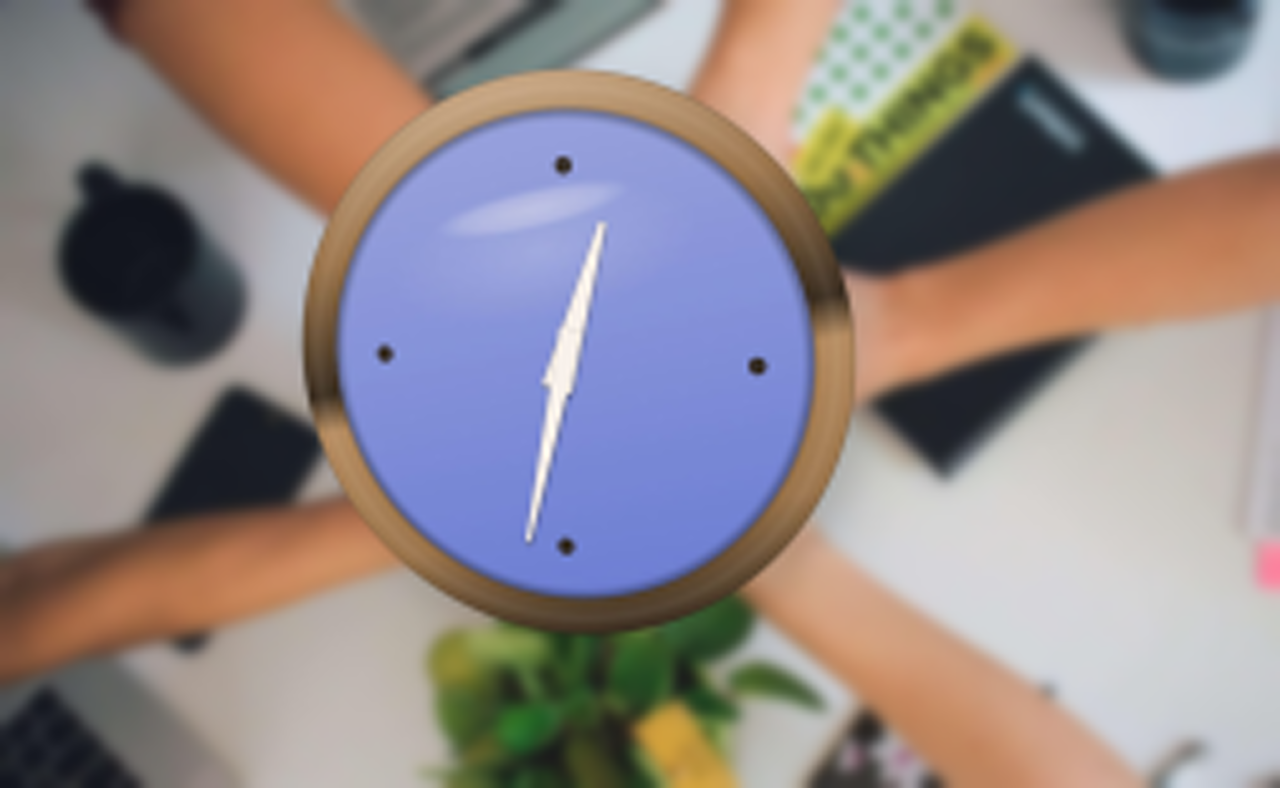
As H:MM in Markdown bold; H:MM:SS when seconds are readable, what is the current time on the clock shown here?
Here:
**12:32**
